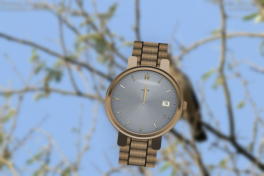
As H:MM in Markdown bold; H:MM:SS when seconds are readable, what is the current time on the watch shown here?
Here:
**12:00**
